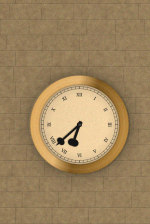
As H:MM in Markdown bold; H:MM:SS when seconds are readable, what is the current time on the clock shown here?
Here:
**6:38**
